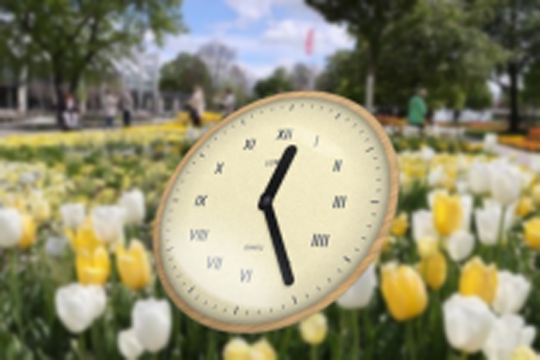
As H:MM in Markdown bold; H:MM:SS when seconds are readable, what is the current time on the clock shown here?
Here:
**12:25**
